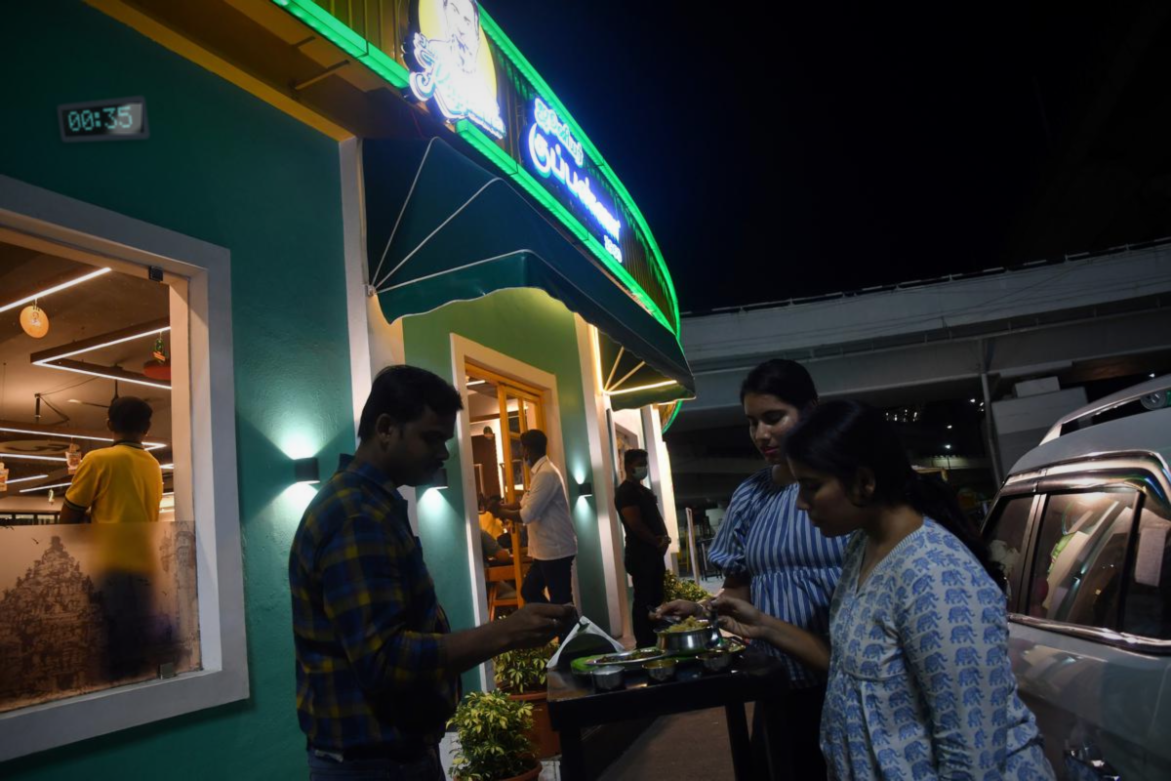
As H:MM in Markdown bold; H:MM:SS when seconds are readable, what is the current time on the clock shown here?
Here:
**0:35**
